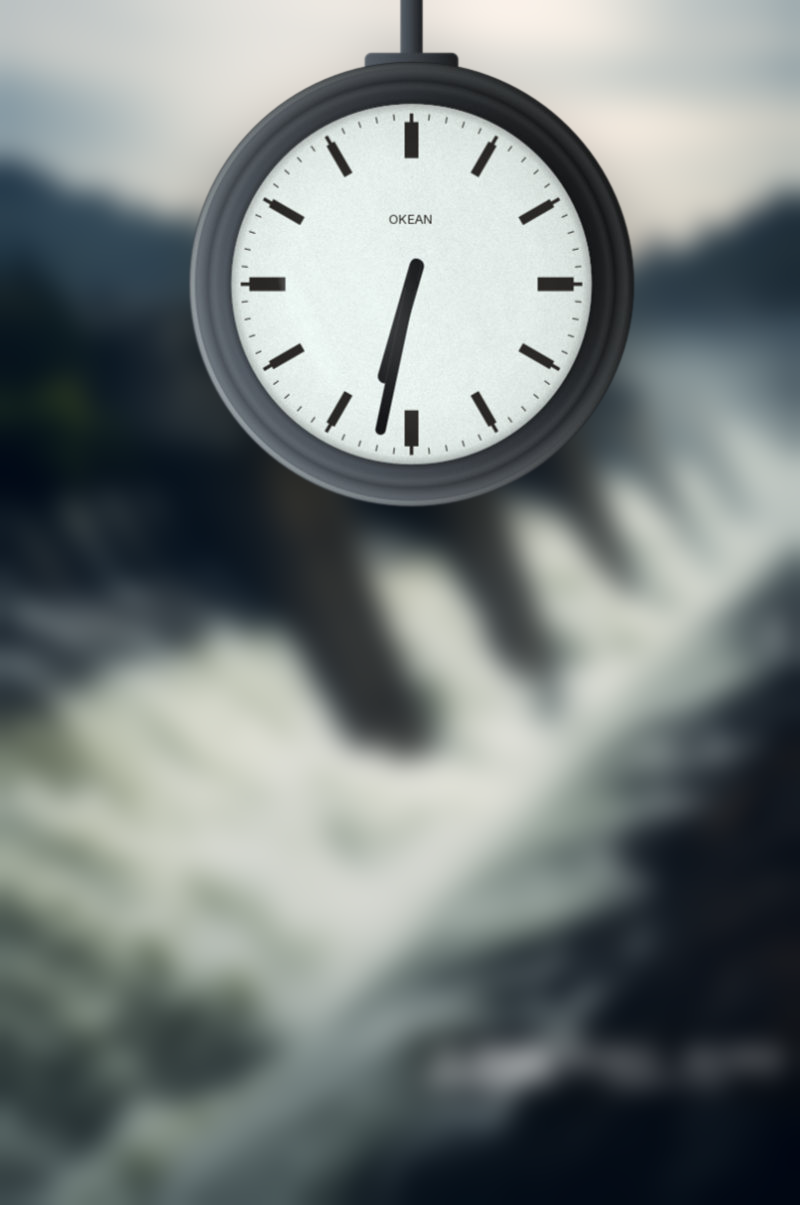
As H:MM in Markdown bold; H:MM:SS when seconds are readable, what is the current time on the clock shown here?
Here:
**6:32**
